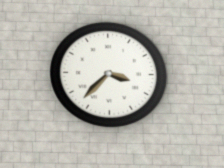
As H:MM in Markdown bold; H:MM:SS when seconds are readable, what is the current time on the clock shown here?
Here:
**3:37**
